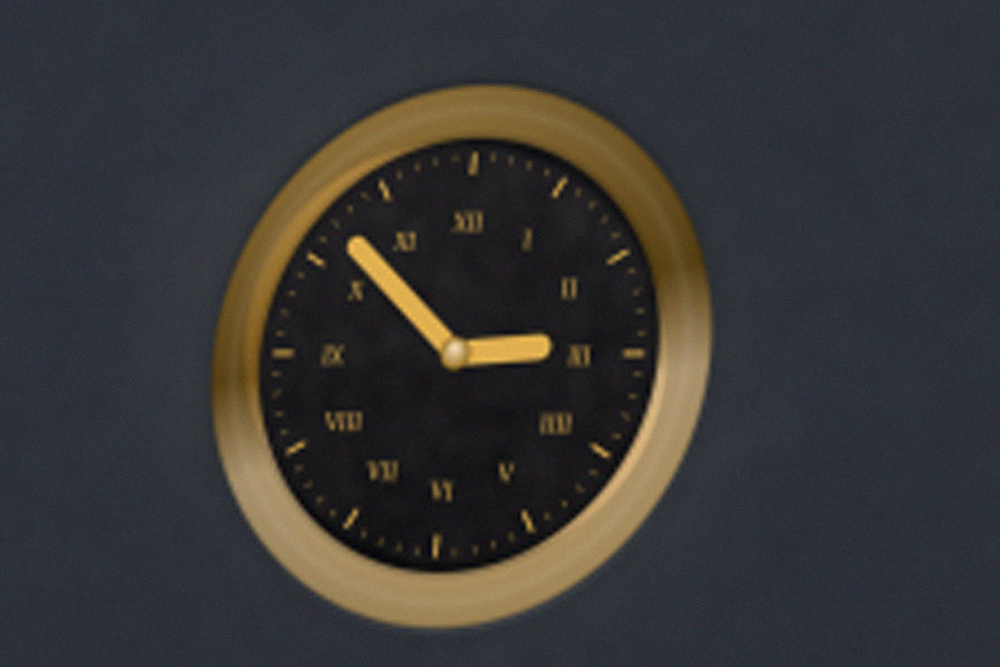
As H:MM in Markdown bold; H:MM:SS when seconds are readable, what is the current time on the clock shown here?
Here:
**2:52**
